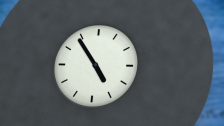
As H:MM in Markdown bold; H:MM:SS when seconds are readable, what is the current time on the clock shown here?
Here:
**4:54**
